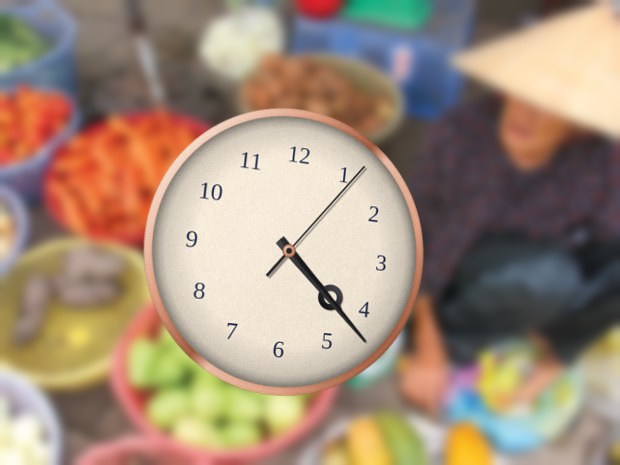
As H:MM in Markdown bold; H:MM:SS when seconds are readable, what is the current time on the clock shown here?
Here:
**4:22:06**
